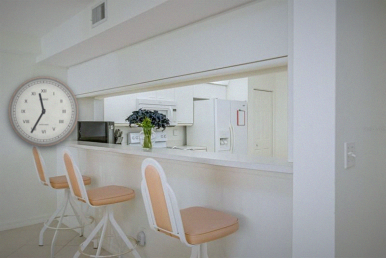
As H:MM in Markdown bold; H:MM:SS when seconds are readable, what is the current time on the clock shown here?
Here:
**11:35**
